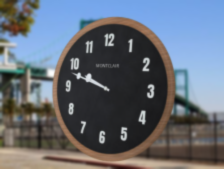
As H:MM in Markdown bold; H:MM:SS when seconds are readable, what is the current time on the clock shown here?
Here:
**9:48**
